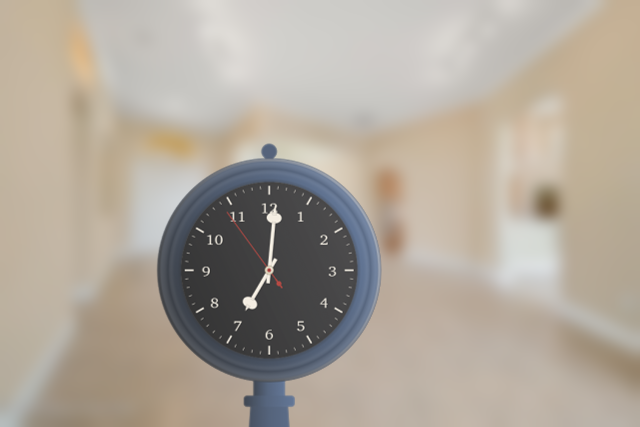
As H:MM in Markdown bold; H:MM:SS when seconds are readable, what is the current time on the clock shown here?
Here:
**7:00:54**
